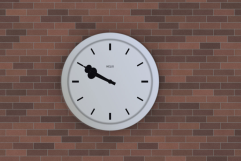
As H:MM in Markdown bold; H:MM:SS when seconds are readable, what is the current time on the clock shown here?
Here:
**9:50**
